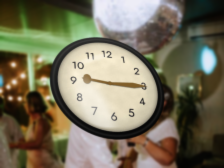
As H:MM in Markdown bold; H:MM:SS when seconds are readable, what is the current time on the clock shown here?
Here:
**9:15**
